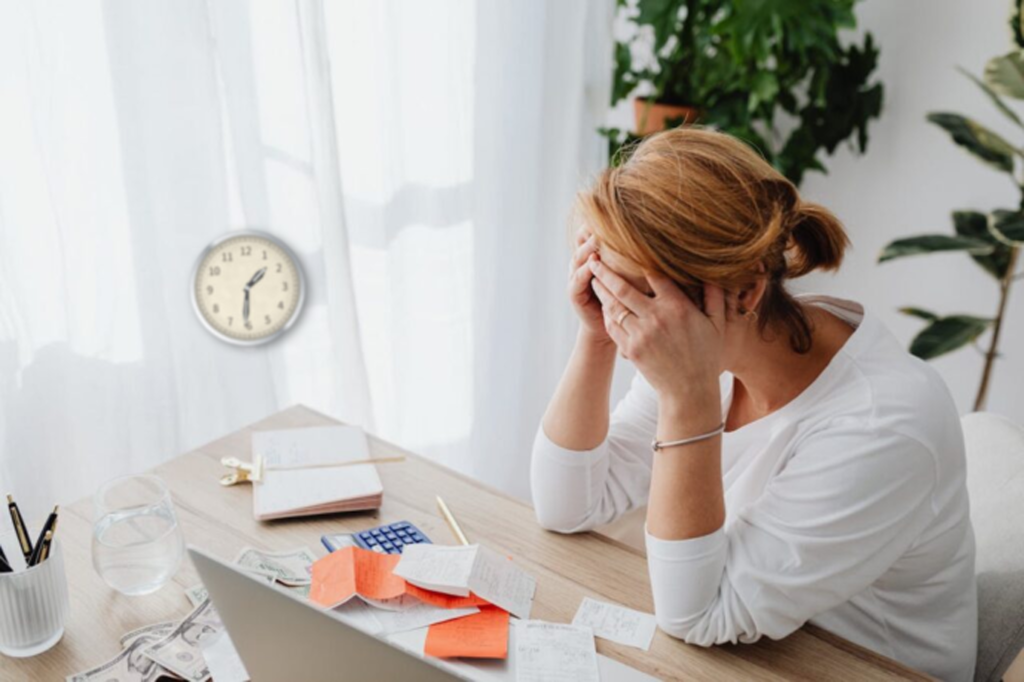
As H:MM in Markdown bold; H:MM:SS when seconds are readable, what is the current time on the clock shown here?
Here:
**1:31**
